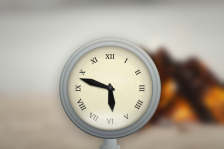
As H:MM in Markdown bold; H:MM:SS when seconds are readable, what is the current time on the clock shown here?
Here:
**5:48**
